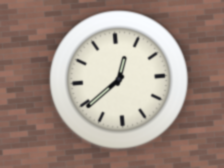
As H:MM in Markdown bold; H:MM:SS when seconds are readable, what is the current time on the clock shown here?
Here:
**12:39**
